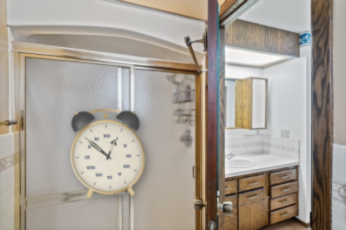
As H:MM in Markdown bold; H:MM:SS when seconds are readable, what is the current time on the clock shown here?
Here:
**12:52**
